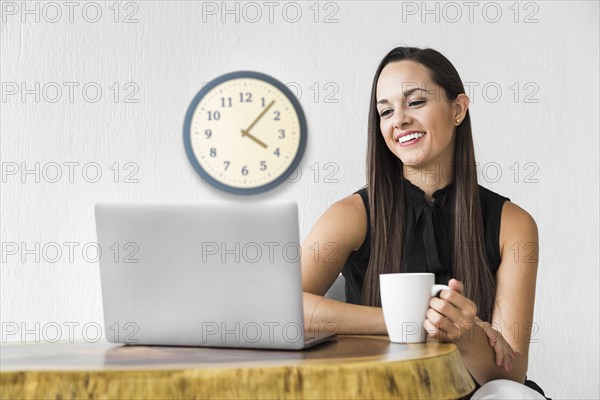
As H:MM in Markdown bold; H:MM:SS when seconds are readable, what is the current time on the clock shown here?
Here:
**4:07**
